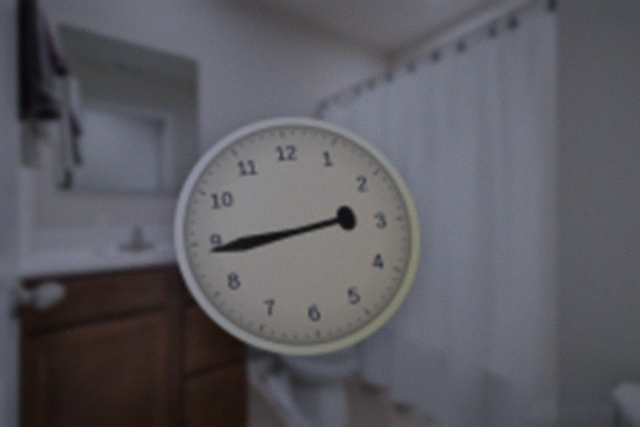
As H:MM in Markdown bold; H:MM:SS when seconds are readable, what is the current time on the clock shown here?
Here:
**2:44**
